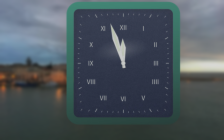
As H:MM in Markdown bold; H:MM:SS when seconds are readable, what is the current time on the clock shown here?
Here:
**11:57**
